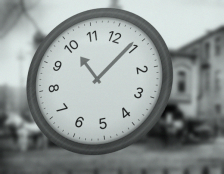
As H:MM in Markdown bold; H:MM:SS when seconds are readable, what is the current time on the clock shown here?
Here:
**10:04**
